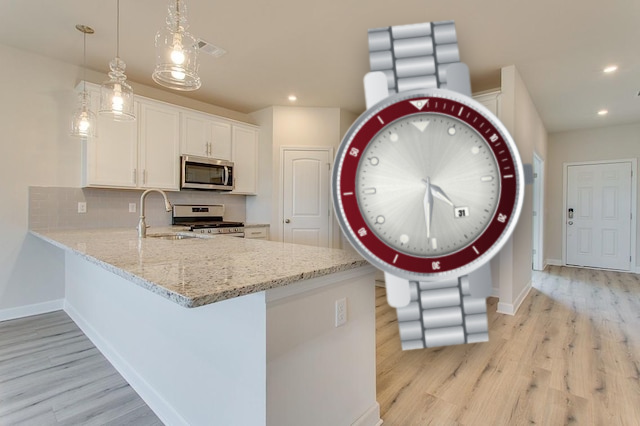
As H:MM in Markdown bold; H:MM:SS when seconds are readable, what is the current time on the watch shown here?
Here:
**4:31**
